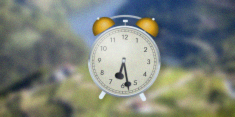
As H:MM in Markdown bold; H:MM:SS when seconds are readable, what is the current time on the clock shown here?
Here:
**6:28**
